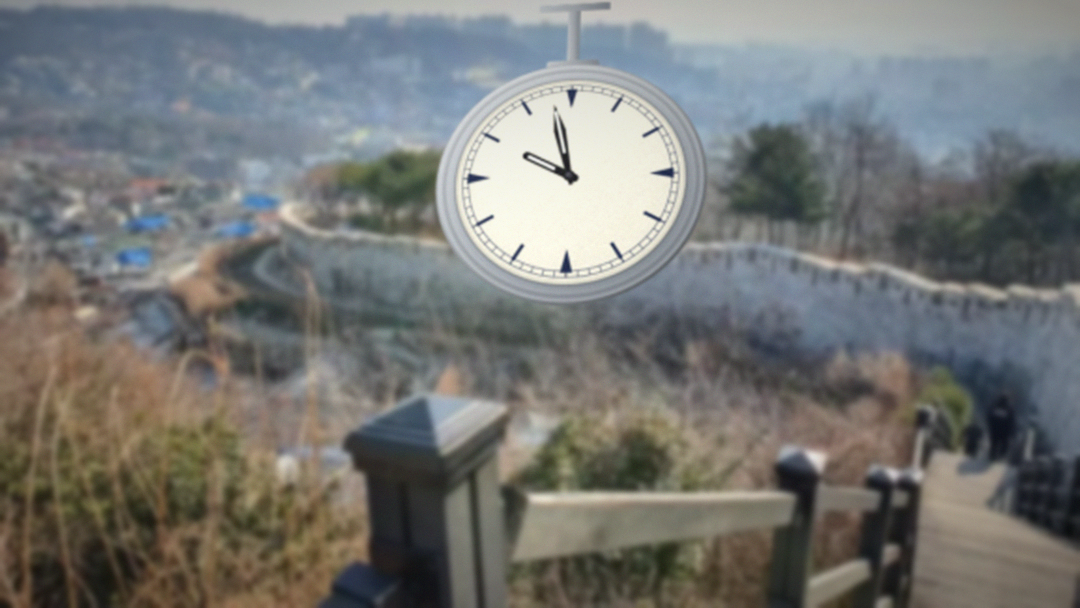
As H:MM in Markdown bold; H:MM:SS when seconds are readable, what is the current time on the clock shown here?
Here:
**9:58**
